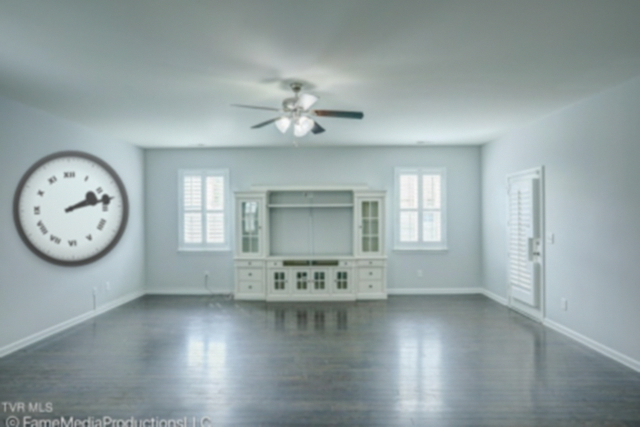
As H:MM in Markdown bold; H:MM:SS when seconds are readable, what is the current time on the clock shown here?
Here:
**2:13**
